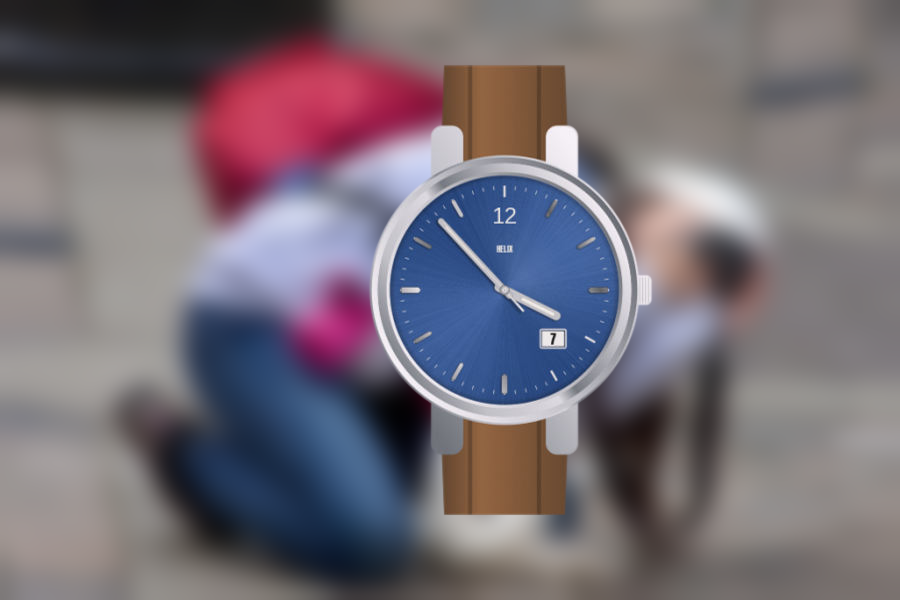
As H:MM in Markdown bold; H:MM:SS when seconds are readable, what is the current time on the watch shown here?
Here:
**3:52:53**
